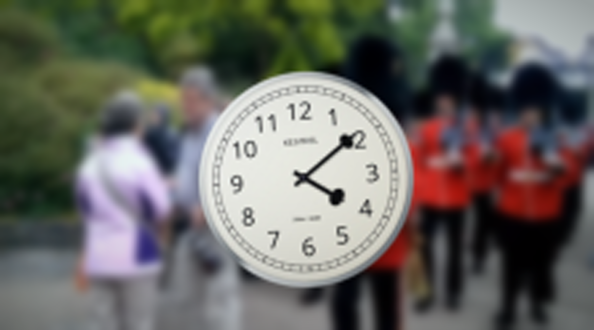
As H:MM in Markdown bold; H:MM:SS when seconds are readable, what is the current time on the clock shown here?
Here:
**4:09**
